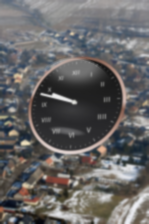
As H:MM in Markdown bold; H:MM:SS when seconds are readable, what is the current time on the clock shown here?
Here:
**9:48**
